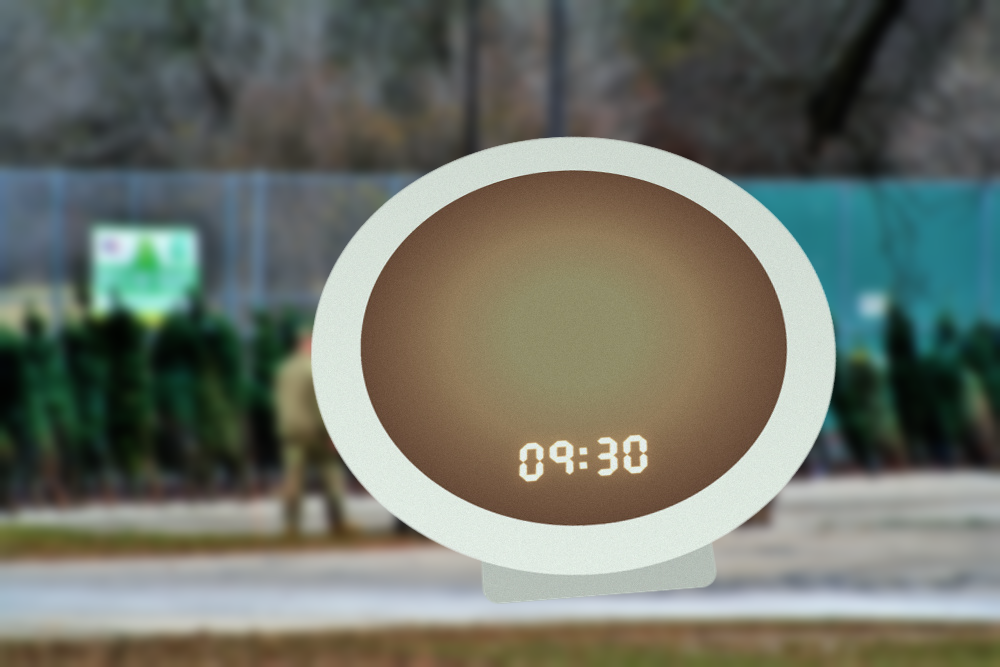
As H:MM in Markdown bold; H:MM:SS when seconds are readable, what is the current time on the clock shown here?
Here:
**9:30**
